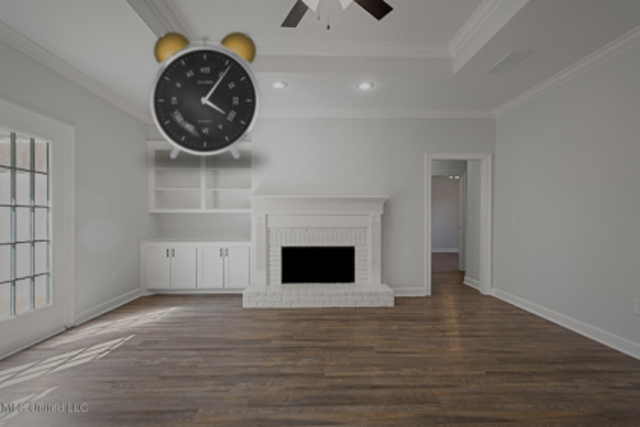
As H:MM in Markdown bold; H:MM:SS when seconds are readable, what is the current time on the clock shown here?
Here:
**4:06**
